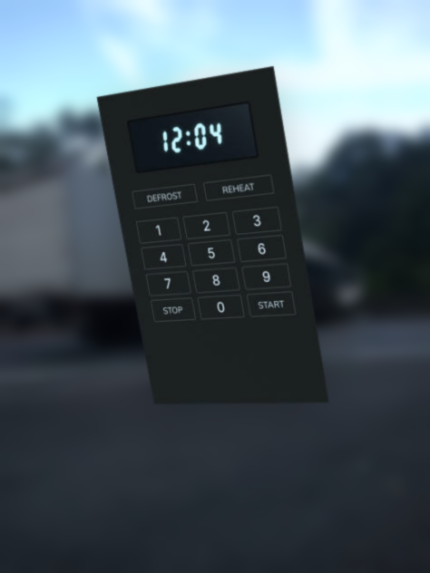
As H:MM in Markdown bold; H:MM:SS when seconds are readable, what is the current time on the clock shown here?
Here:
**12:04**
